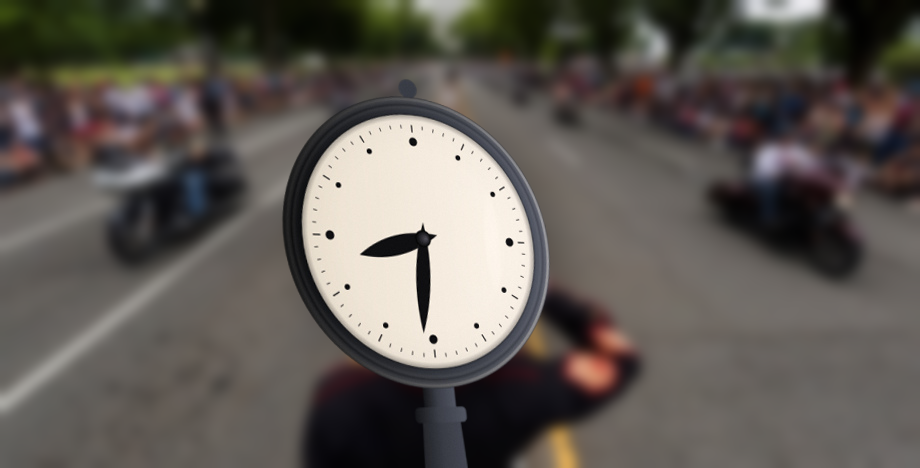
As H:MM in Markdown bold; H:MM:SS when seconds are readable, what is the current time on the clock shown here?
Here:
**8:31**
